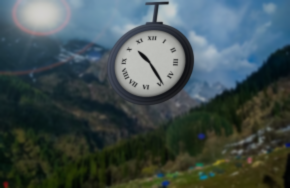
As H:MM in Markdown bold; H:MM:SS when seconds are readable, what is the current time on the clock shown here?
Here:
**10:24**
